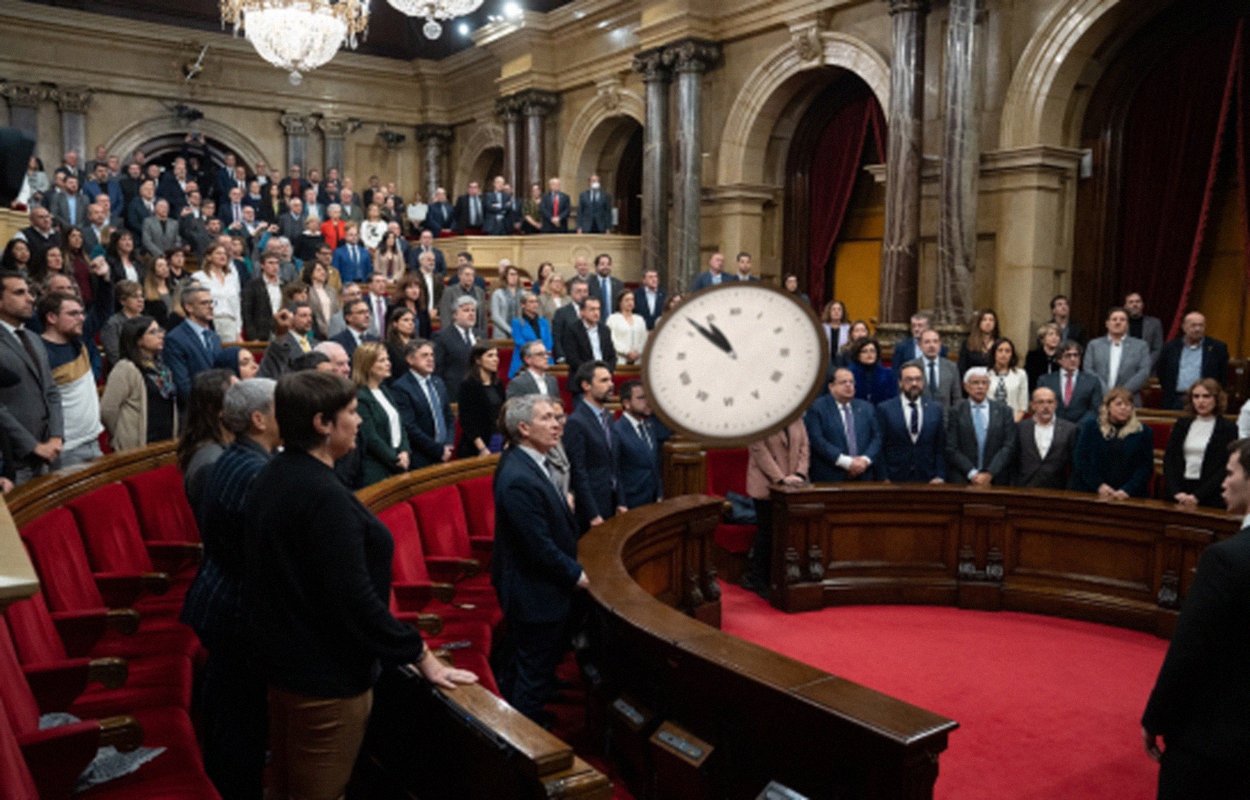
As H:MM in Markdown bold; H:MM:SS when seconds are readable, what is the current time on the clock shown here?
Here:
**10:52**
